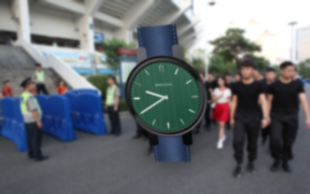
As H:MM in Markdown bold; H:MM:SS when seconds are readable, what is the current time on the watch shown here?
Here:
**9:40**
